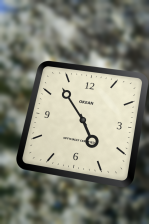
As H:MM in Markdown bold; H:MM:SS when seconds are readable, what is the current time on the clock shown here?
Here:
**4:53**
